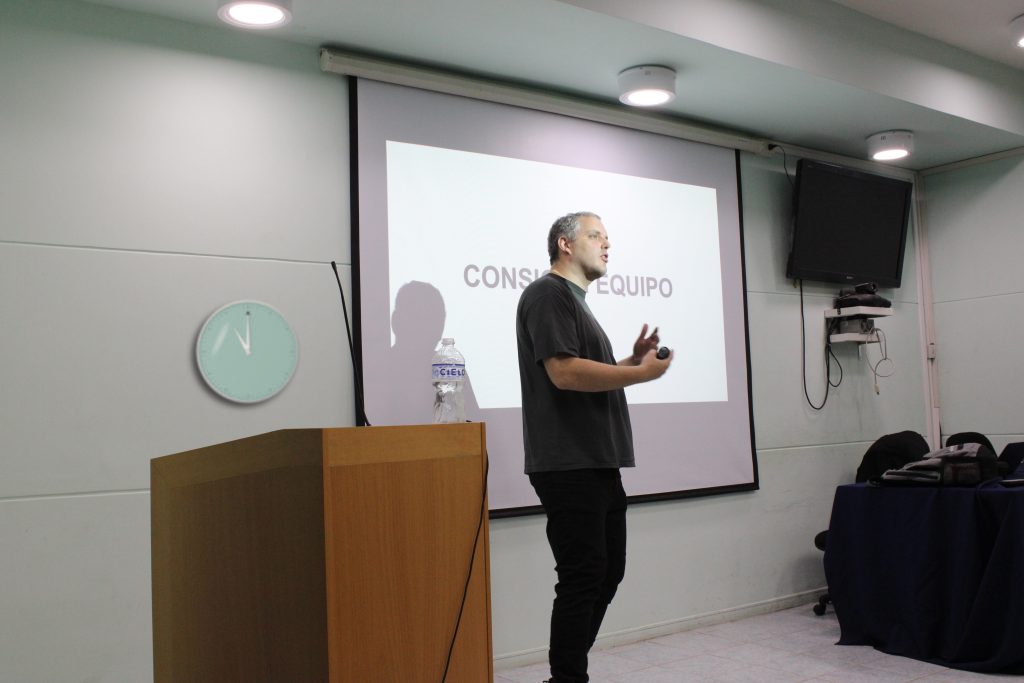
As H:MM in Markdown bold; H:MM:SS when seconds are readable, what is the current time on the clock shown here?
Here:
**11:00**
